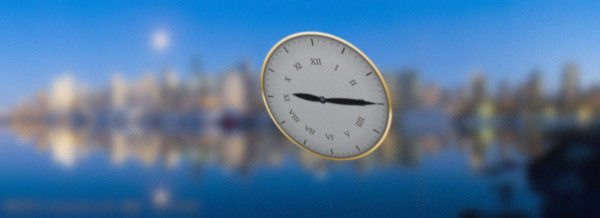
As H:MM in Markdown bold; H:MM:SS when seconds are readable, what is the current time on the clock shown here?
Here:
**9:15**
